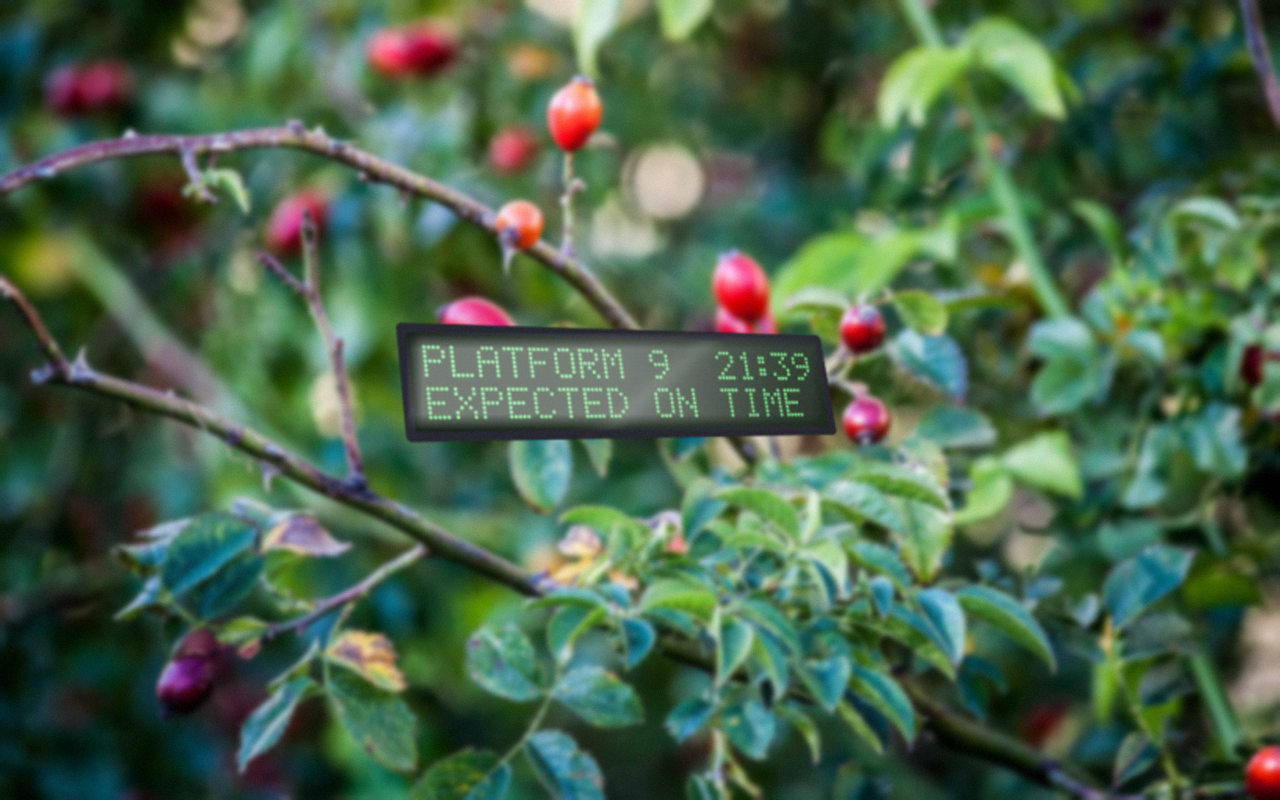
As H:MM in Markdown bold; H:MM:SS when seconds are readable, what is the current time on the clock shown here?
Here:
**21:39**
